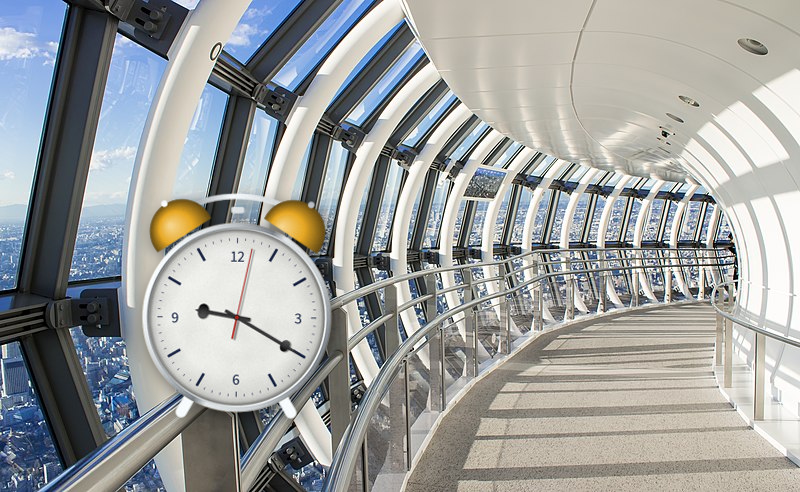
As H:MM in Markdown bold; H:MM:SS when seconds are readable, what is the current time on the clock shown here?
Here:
**9:20:02**
